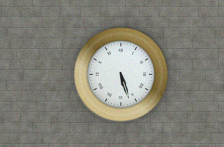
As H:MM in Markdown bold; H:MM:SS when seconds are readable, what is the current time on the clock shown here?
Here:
**5:27**
